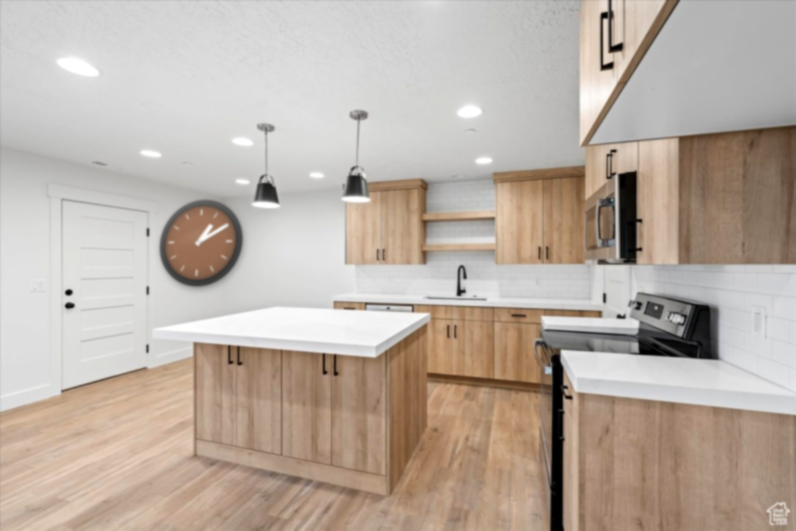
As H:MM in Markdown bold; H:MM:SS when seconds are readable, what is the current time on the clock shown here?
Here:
**1:10**
